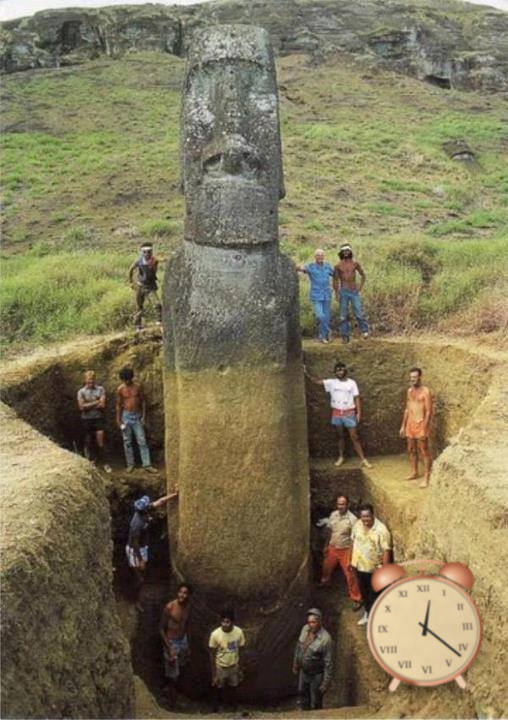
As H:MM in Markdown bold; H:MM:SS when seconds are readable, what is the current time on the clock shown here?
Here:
**12:22**
